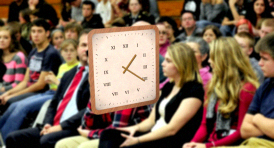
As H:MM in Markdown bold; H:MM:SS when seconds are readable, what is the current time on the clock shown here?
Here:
**1:21**
